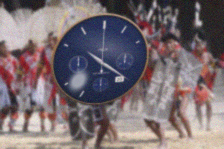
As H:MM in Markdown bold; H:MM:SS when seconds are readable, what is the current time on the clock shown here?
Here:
**10:21**
